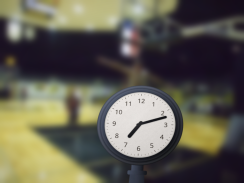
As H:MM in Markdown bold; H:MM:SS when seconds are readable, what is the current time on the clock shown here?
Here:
**7:12**
